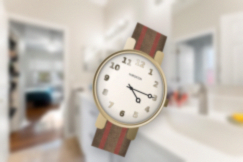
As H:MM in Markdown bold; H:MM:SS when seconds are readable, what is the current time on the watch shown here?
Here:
**4:15**
